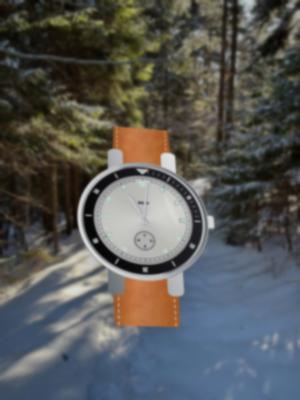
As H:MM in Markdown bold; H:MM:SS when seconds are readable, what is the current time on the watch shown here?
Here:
**11:01**
